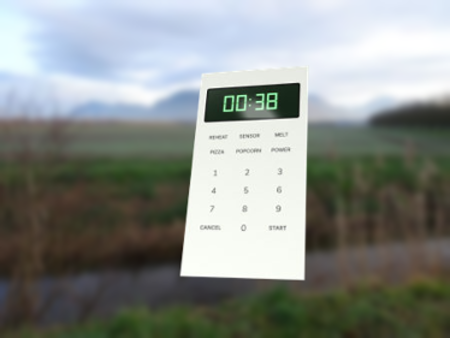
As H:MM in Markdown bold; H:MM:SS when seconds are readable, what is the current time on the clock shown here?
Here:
**0:38**
